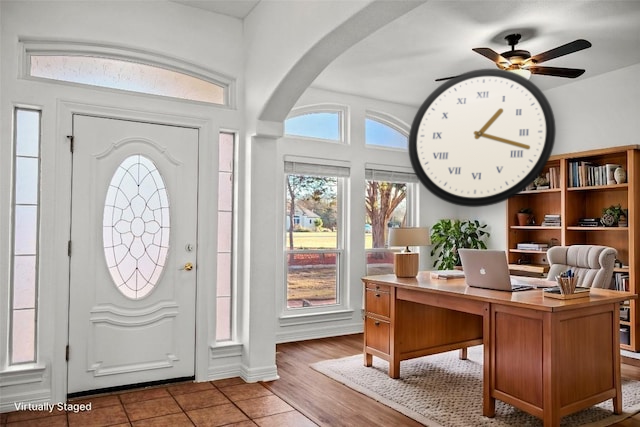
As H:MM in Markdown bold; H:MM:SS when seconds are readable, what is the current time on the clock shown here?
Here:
**1:18**
